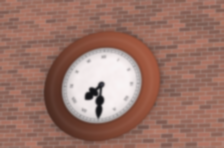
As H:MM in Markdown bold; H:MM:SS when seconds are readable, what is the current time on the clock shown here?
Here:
**7:30**
